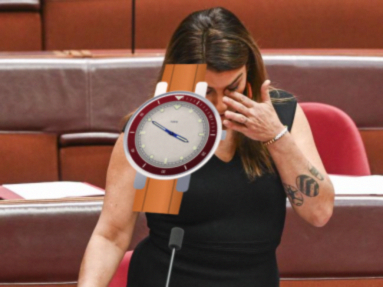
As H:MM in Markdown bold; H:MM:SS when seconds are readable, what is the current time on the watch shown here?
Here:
**3:50**
